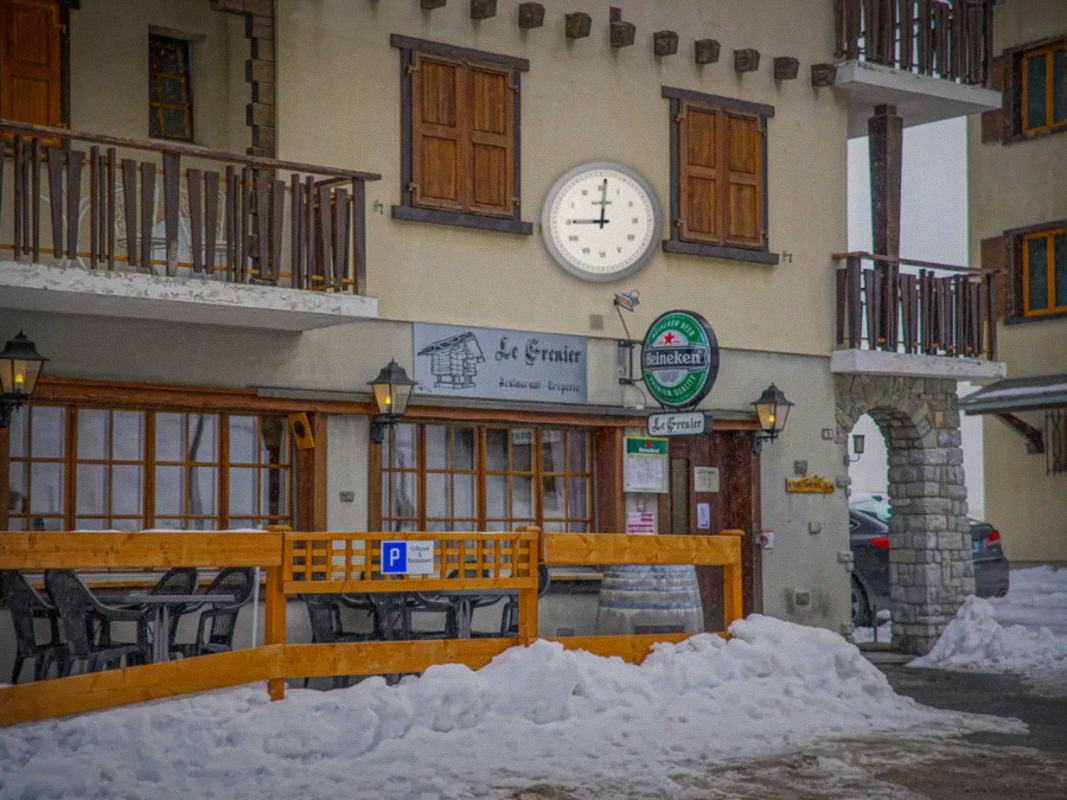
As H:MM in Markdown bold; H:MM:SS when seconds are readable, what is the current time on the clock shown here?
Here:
**9:01**
